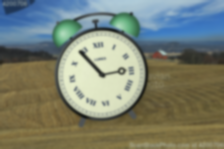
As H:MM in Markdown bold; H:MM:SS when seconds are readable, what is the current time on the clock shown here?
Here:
**2:54**
